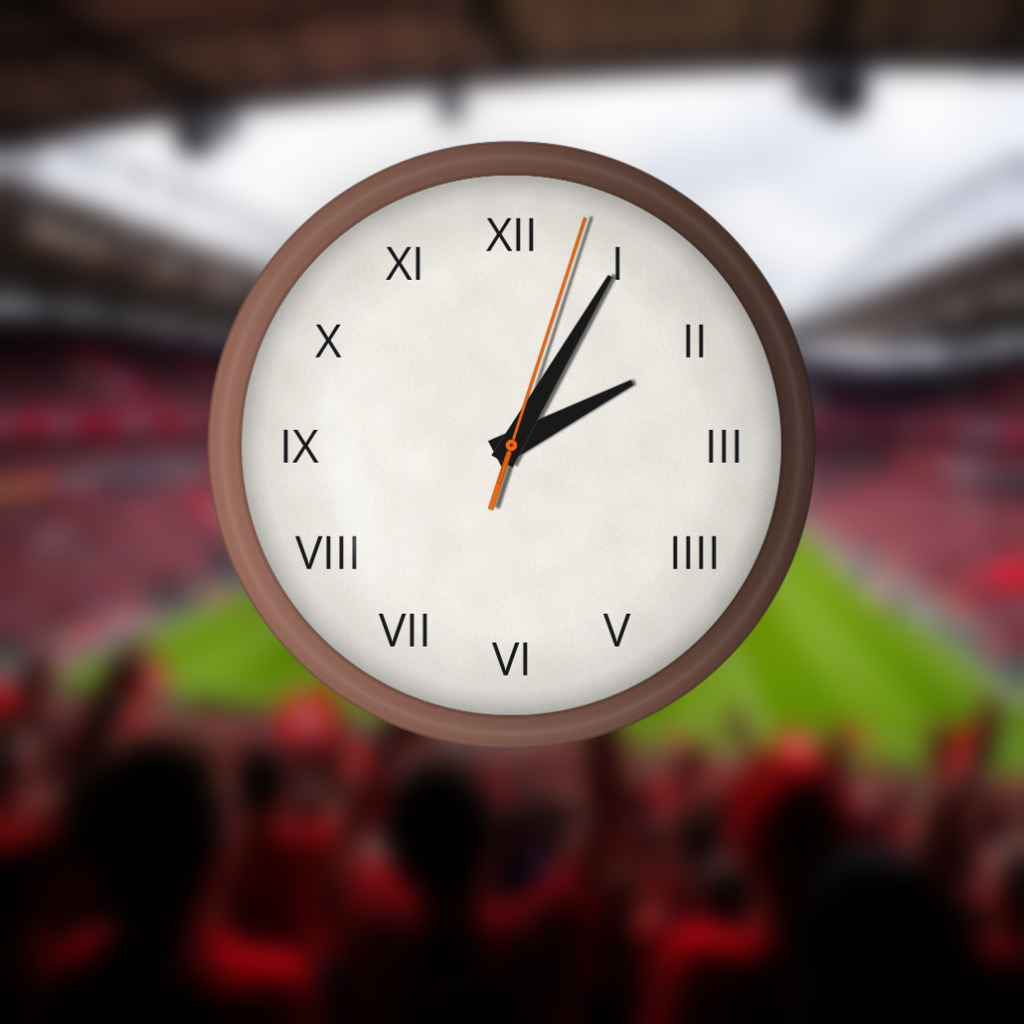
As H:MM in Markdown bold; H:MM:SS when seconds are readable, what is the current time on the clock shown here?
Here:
**2:05:03**
